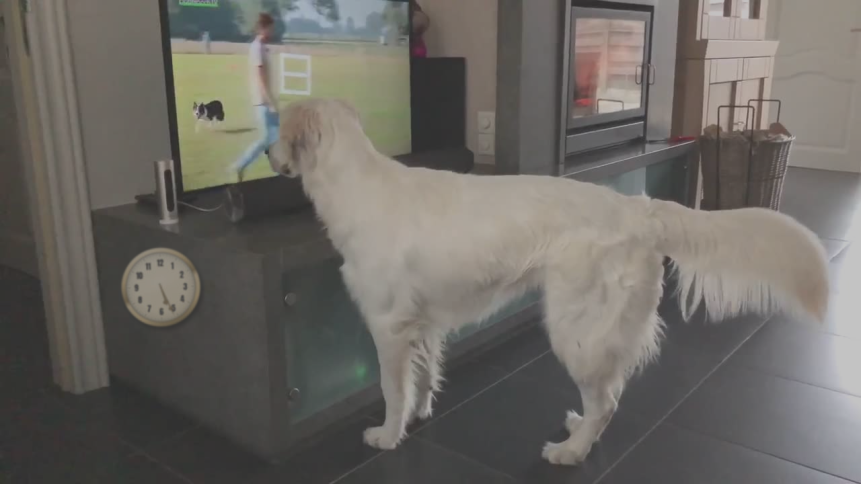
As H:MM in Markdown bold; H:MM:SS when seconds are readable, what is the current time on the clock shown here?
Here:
**5:26**
